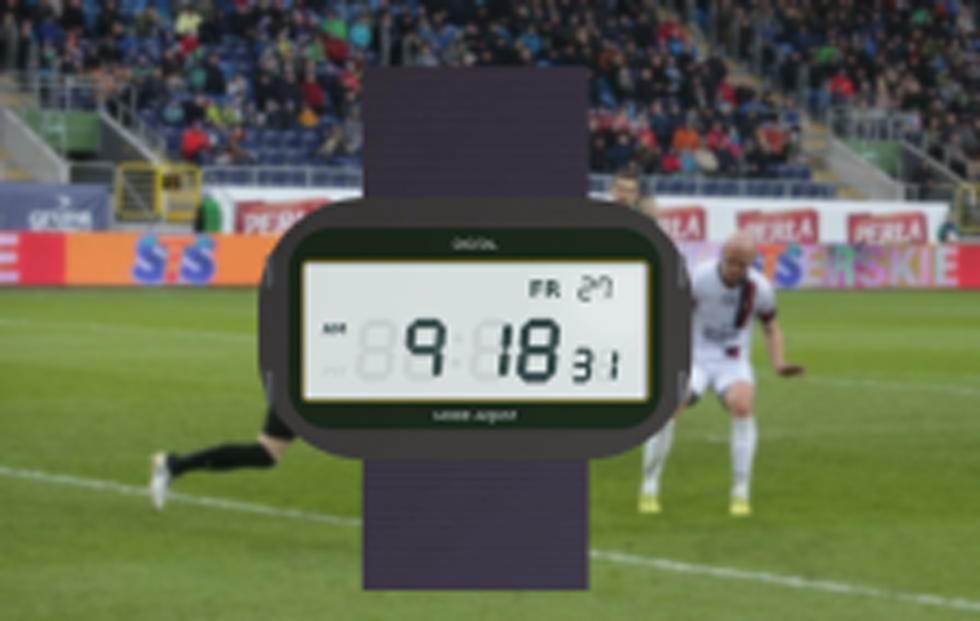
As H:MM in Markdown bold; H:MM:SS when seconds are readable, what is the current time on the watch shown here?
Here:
**9:18:31**
